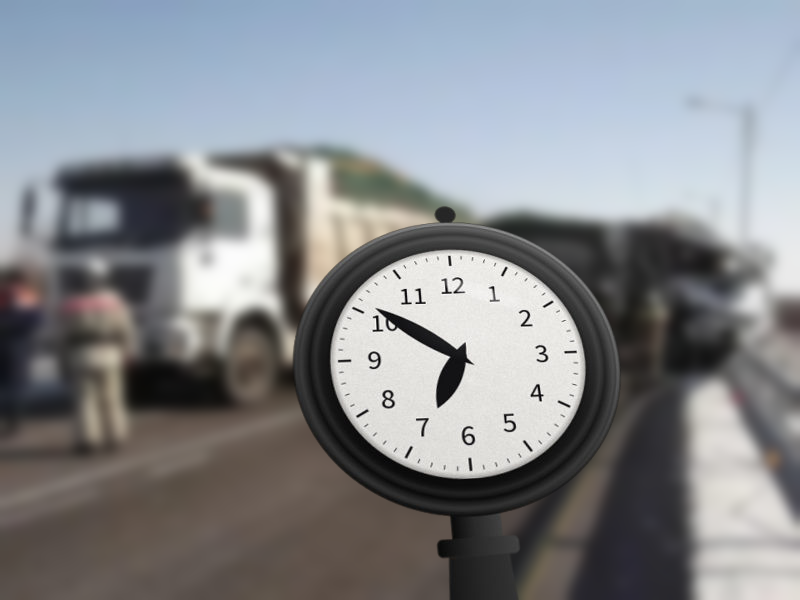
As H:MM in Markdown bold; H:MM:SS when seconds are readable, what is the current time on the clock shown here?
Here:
**6:51**
